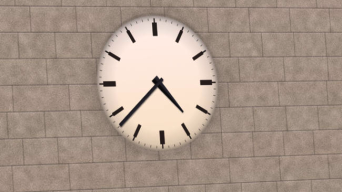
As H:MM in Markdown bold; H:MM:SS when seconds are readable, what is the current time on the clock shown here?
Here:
**4:38**
